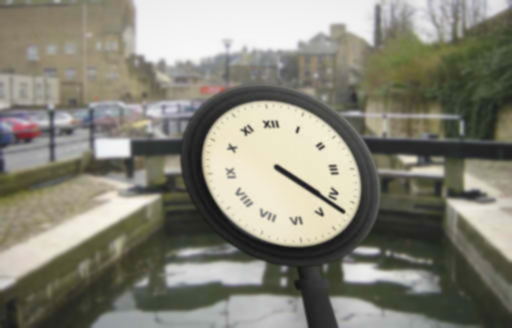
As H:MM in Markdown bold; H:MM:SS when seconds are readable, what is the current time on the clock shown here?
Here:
**4:22**
